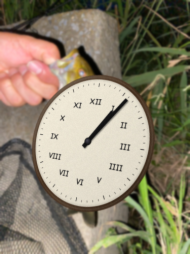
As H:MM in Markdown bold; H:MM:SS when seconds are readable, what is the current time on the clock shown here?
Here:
**1:06**
